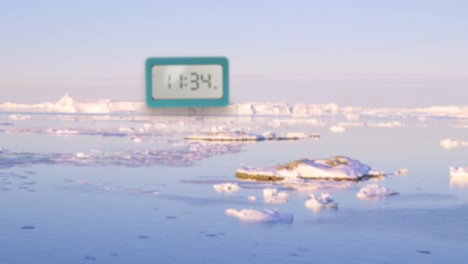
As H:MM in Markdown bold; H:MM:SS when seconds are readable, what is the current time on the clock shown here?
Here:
**11:34**
